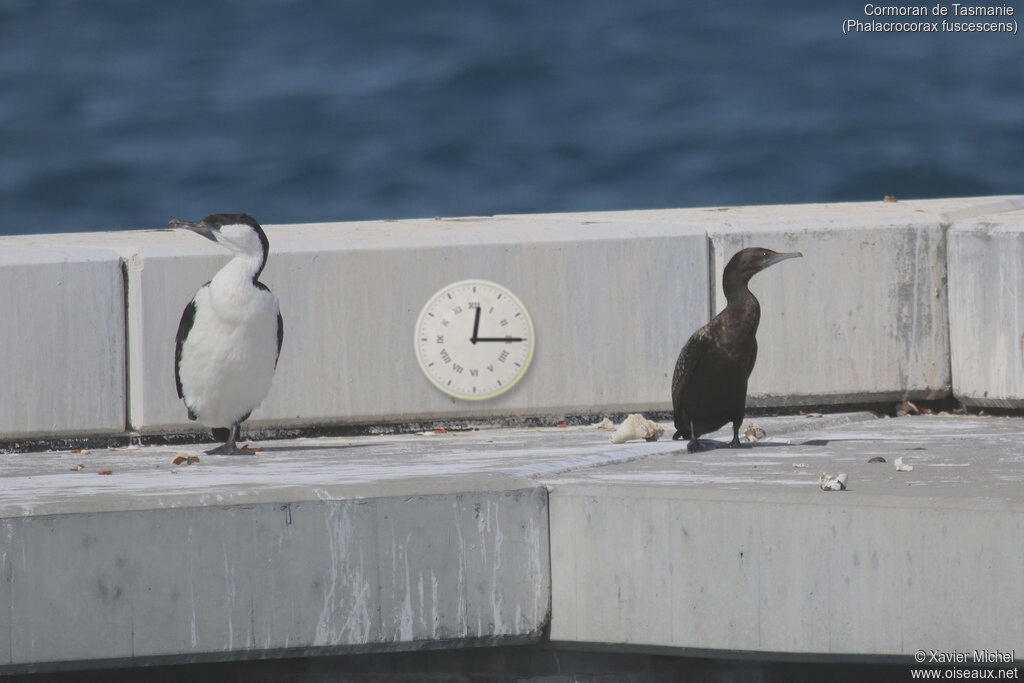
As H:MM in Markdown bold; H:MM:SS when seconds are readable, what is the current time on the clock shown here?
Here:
**12:15**
